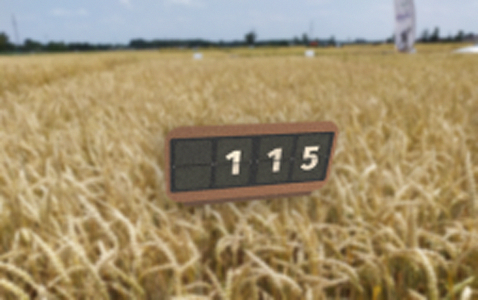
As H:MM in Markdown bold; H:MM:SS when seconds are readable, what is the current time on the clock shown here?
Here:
**1:15**
